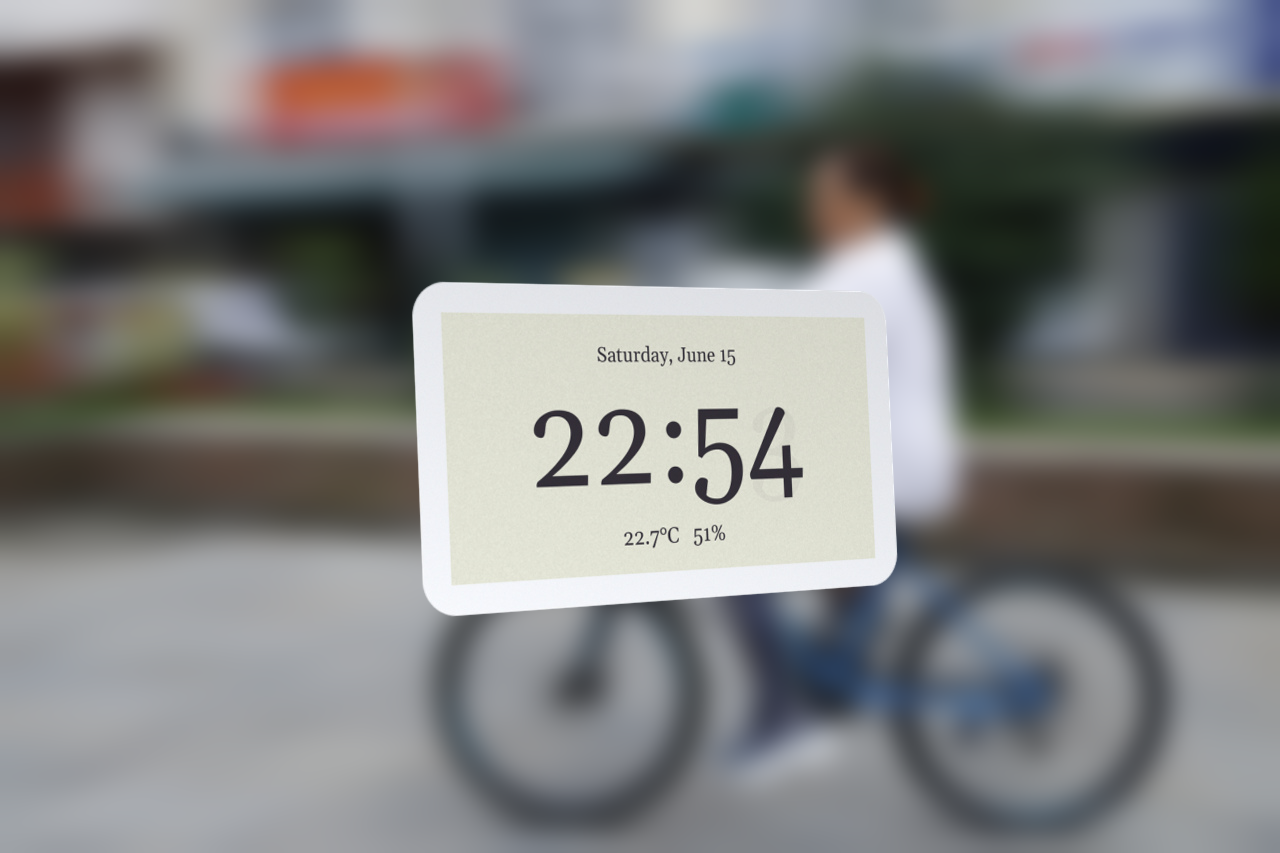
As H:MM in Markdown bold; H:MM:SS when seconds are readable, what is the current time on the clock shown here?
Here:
**22:54**
